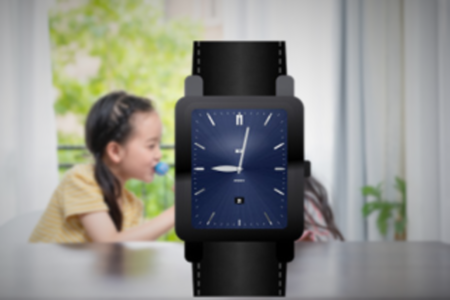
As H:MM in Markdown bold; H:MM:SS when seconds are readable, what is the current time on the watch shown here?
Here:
**9:02**
